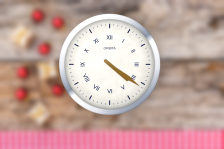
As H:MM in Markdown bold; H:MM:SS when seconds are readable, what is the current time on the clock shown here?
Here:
**4:21**
